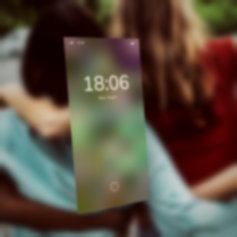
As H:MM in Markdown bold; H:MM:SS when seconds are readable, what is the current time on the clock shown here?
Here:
**18:06**
